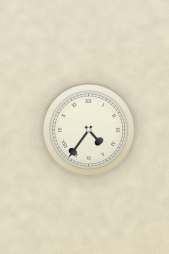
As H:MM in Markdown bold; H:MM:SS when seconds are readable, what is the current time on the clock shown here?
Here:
**4:36**
